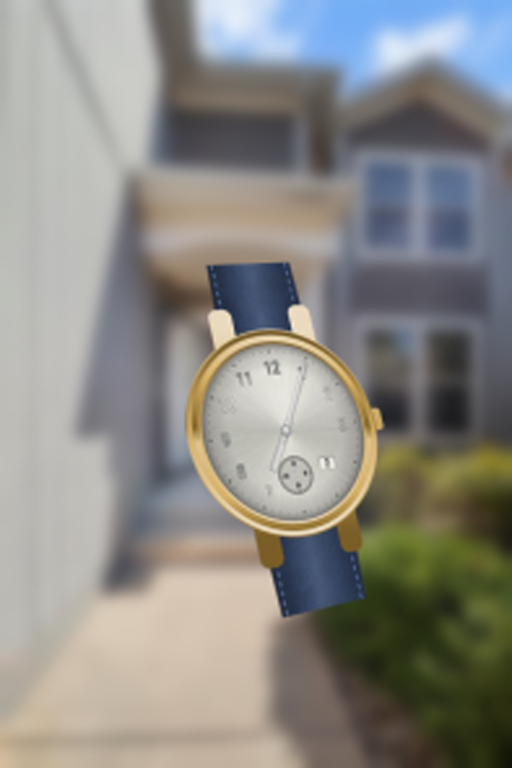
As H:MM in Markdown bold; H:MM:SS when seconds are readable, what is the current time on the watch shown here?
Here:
**7:05**
